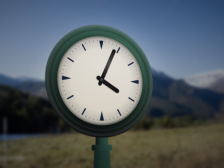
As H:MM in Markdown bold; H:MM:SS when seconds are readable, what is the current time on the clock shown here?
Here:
**4:04**
